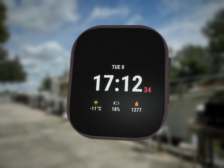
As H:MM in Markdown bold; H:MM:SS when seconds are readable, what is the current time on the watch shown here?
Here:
**17:12:34**
